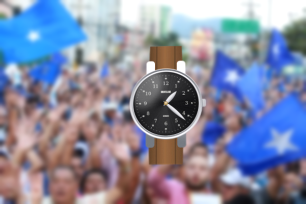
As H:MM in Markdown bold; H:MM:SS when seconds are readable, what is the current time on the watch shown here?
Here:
**1:22**
